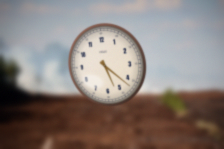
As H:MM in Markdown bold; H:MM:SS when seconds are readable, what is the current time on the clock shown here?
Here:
**5:22**
